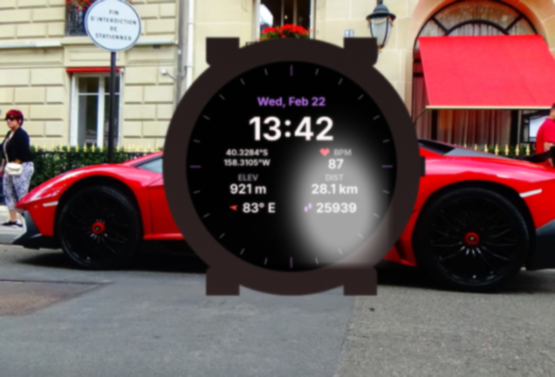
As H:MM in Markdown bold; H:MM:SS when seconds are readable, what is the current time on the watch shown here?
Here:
**13:42**
